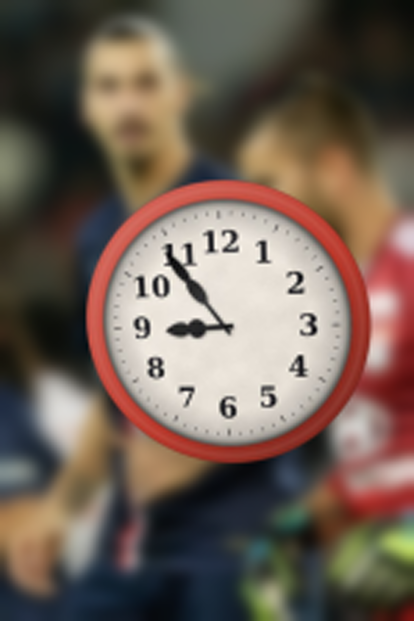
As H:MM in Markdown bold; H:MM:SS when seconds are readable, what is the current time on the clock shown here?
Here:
**8:54**
